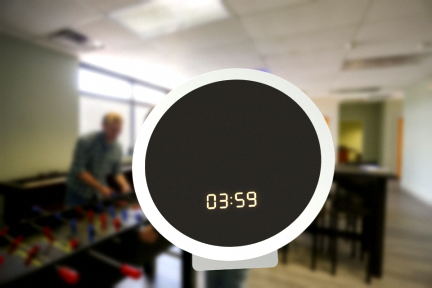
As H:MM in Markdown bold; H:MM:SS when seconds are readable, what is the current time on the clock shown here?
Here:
**3:59**
